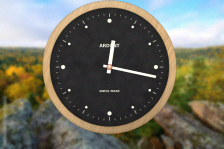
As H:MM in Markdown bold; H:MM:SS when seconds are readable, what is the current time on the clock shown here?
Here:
**12:17**
